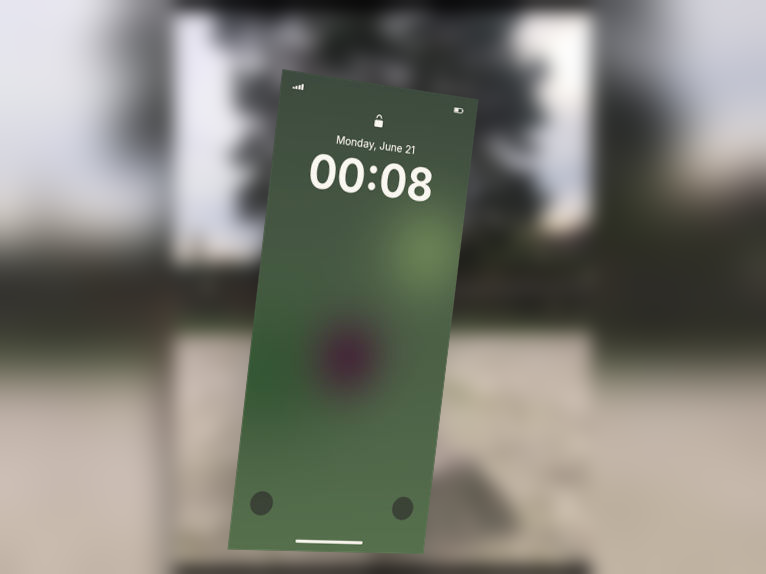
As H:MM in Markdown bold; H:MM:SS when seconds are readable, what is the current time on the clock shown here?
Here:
**0:08**
